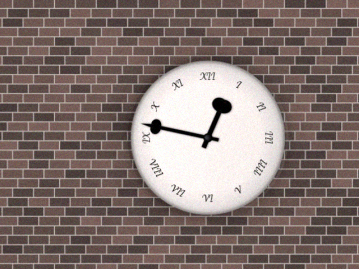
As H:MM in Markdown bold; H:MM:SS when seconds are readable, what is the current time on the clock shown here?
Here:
**12:47**
